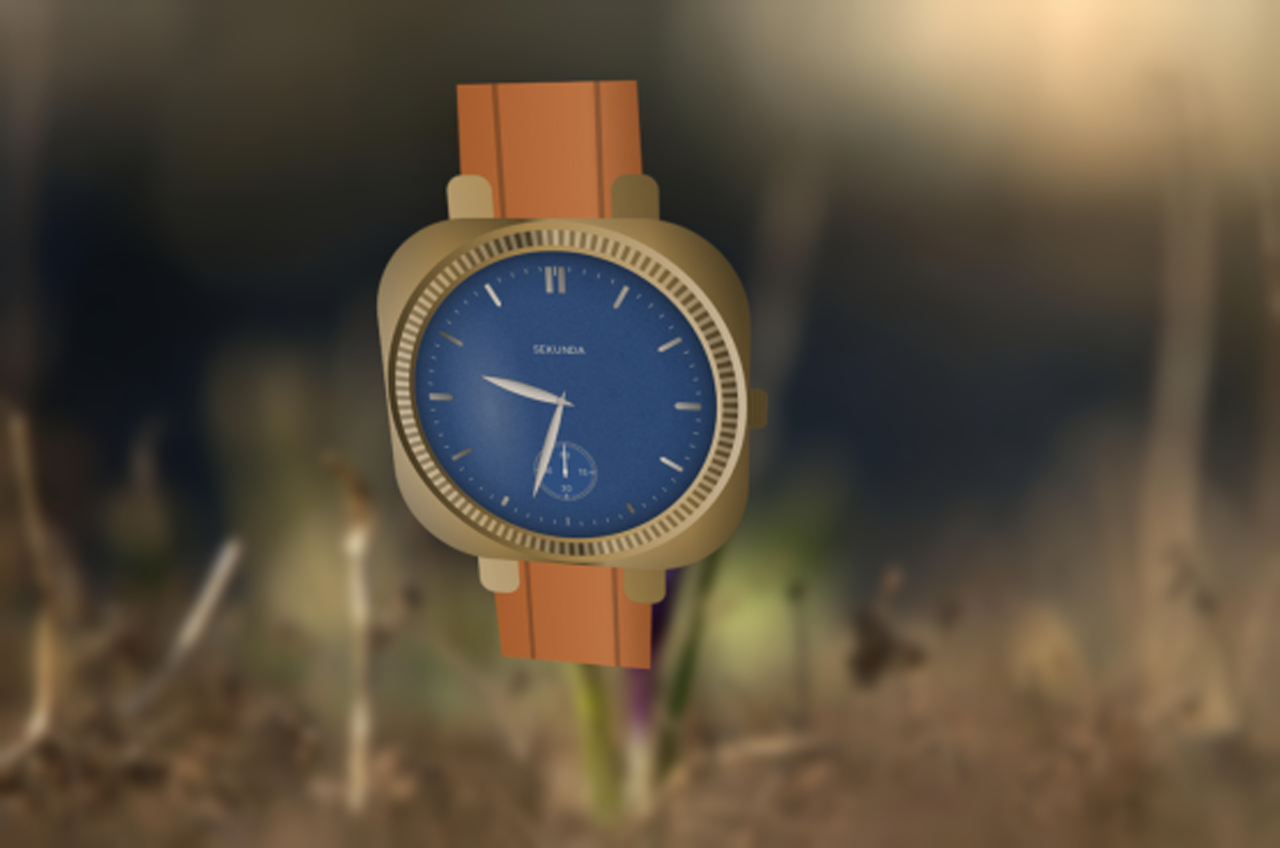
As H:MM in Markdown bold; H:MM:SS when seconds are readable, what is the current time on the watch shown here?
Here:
**9:33**
